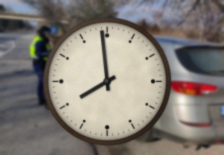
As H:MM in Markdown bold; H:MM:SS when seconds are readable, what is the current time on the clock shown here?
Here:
**7:59**
